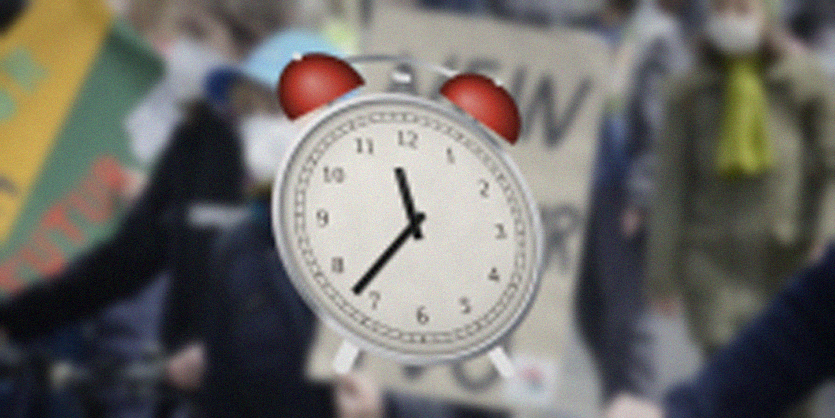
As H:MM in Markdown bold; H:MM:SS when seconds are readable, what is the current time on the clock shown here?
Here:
**11:37**
